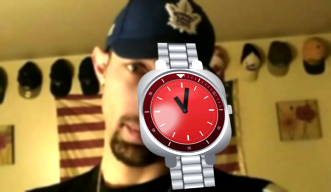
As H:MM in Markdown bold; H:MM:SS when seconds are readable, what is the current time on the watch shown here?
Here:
**11:02**
